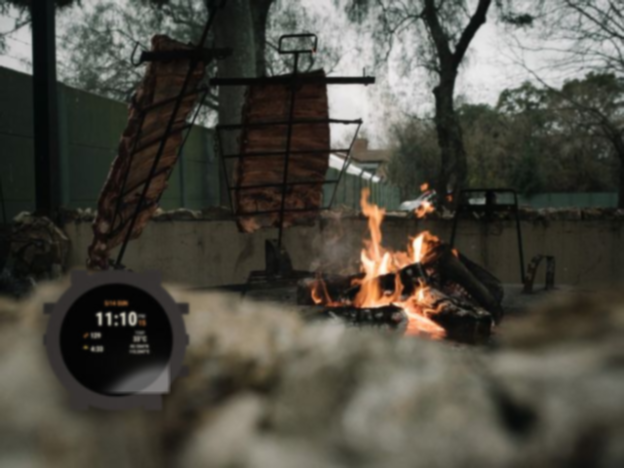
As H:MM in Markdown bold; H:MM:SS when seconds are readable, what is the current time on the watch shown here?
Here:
**11:10**
